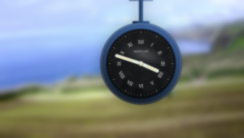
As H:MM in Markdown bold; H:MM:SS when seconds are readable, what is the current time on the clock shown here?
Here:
**3:48**
